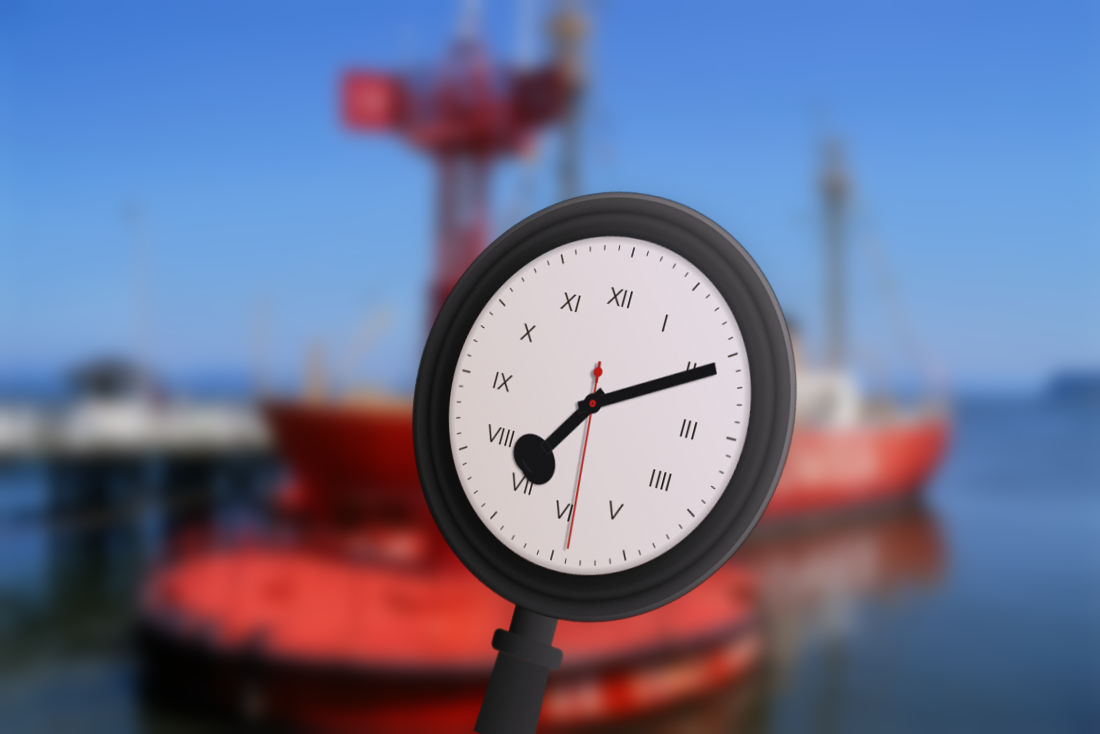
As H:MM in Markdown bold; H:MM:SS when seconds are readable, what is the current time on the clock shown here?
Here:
**7:10:29**
